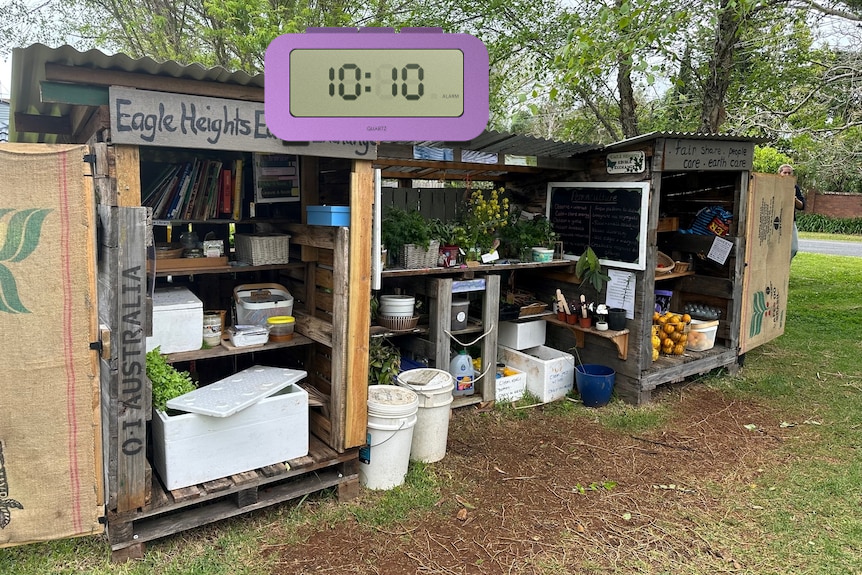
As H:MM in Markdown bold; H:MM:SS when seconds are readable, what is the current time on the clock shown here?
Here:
**10:10**
